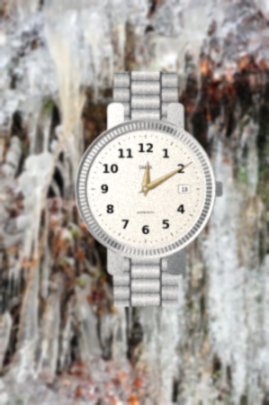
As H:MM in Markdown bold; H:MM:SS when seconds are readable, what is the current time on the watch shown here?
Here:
**12:10**
